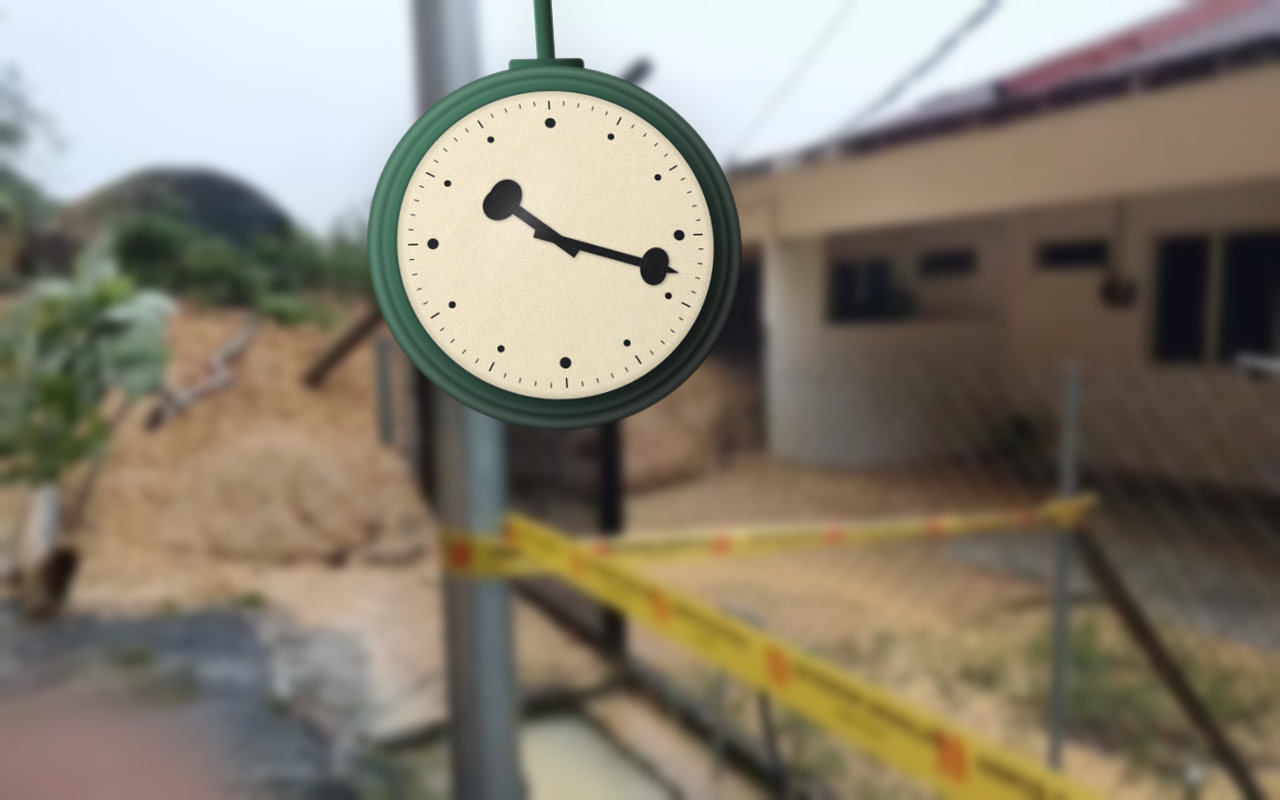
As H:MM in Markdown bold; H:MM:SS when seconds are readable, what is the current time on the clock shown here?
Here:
**10:18**
